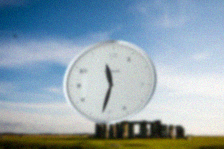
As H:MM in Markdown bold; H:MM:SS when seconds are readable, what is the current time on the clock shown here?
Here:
**11:32**
